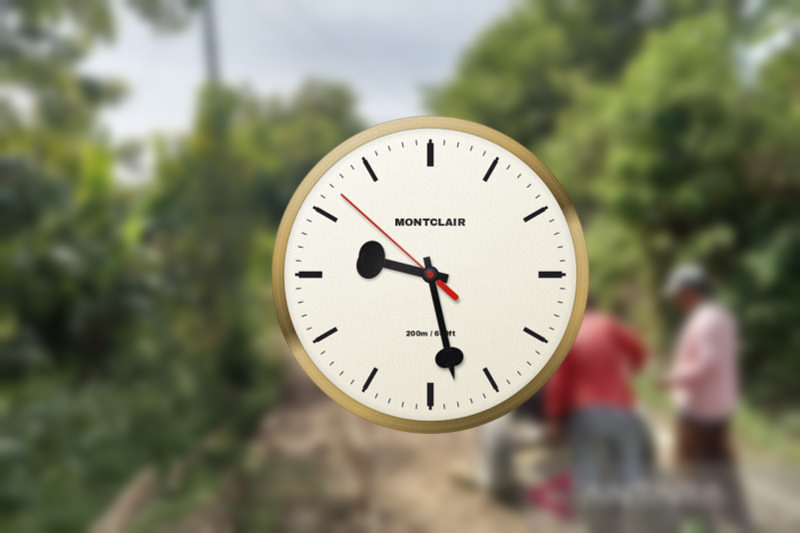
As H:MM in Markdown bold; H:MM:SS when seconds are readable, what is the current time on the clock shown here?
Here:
**9:27:52**
